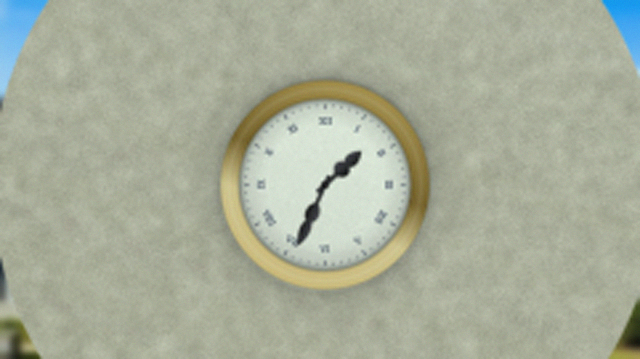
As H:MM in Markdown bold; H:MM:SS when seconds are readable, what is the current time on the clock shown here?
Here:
**1:34**
